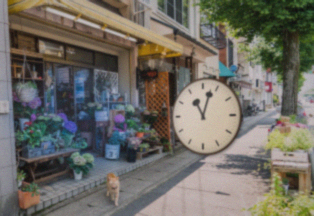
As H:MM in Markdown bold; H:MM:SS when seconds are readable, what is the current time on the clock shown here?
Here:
**11:03**
